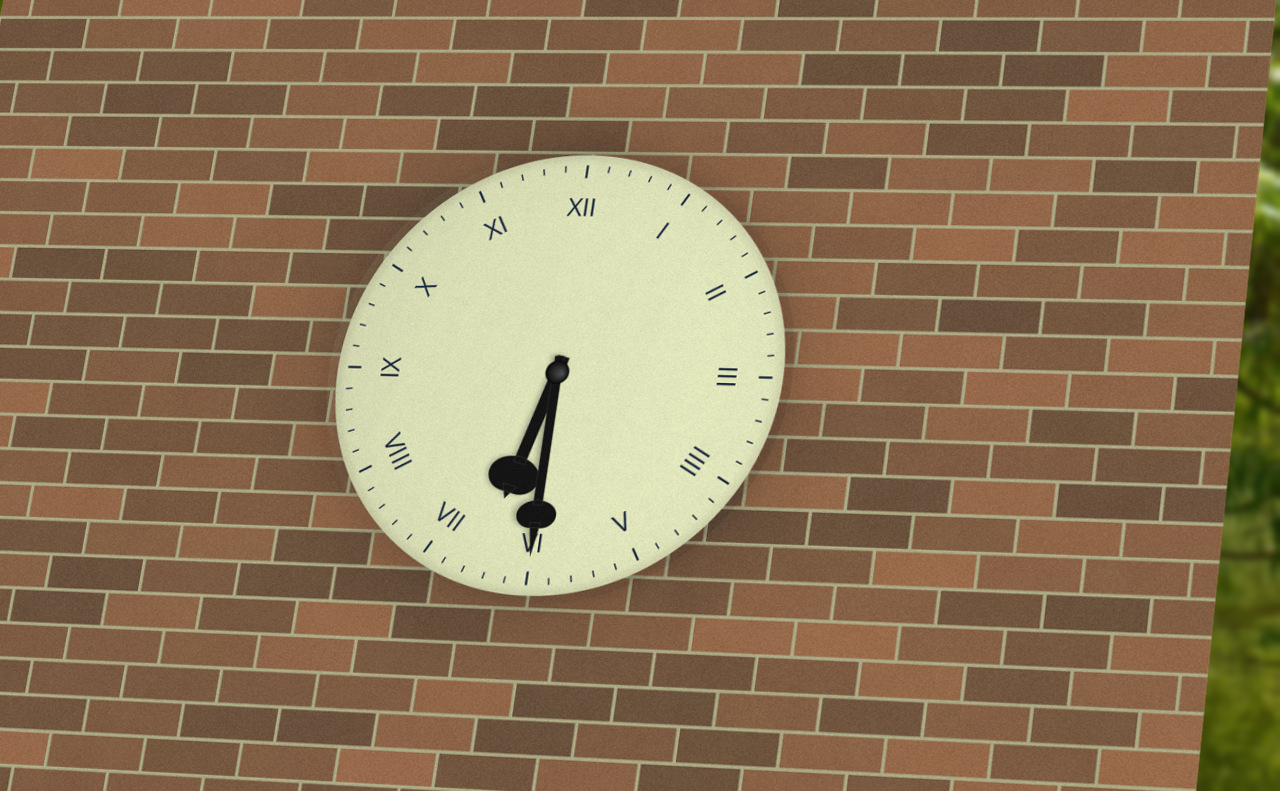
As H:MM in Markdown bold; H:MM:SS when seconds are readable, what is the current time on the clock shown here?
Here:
**6:30**
